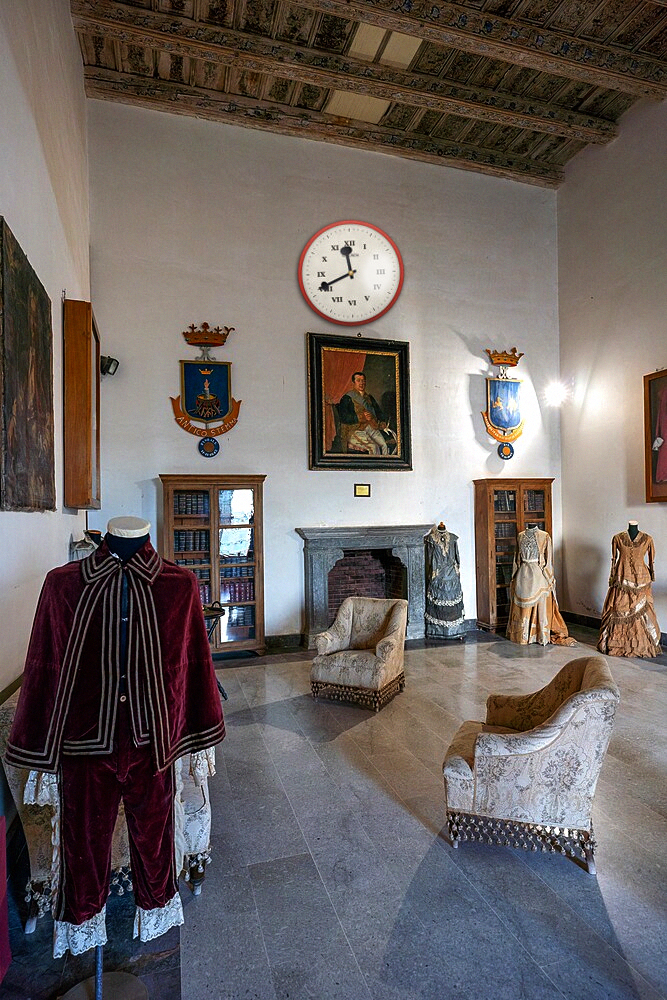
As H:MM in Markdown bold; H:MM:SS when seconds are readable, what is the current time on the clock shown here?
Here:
**11:41**
